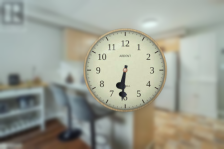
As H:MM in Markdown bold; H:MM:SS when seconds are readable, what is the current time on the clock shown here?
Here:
**6:31**
